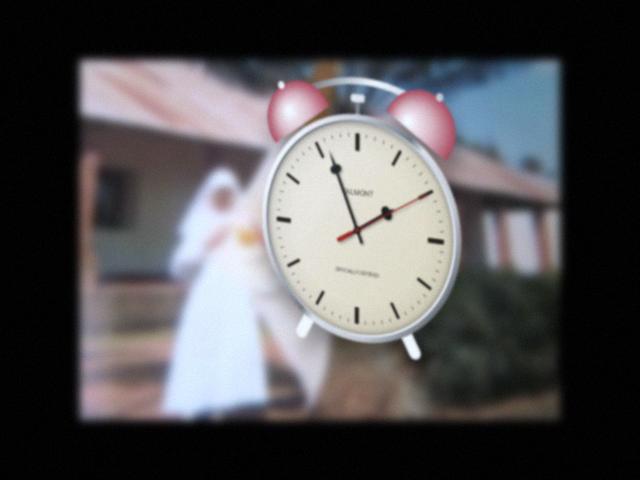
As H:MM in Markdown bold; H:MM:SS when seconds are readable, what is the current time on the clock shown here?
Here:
**1:56:10**
